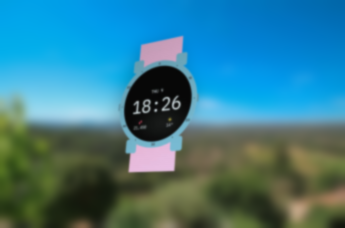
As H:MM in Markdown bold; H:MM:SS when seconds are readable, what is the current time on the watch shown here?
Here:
**18:26**
